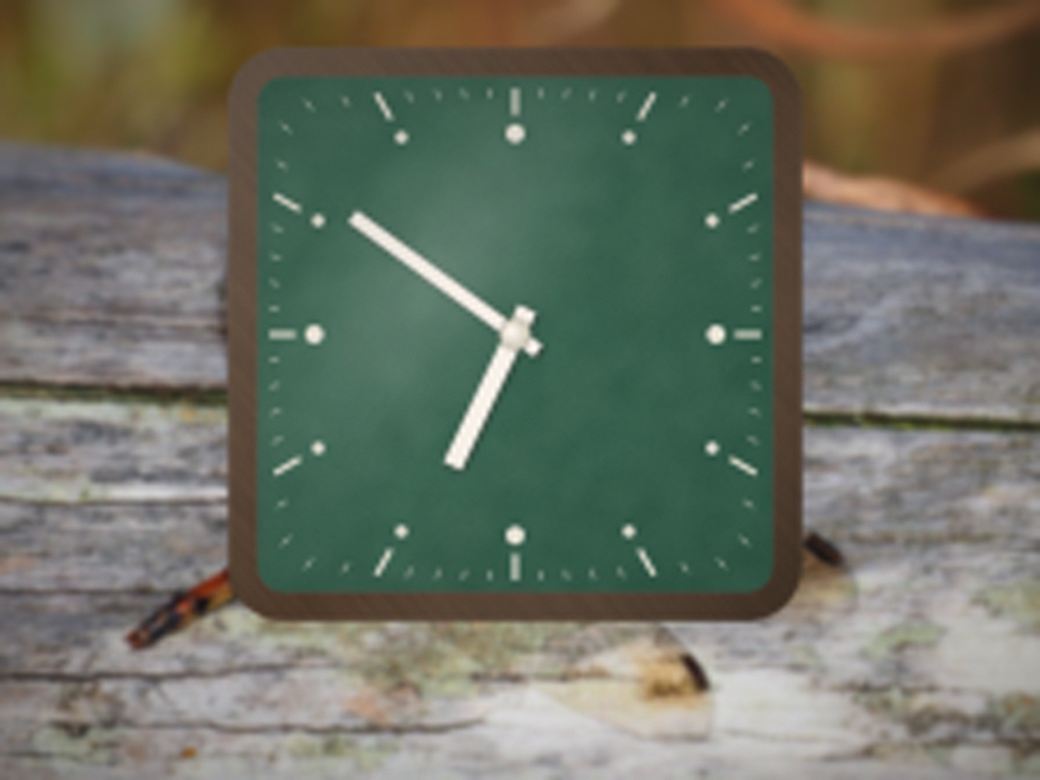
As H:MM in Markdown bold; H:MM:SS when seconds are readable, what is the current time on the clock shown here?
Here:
**6:51**
